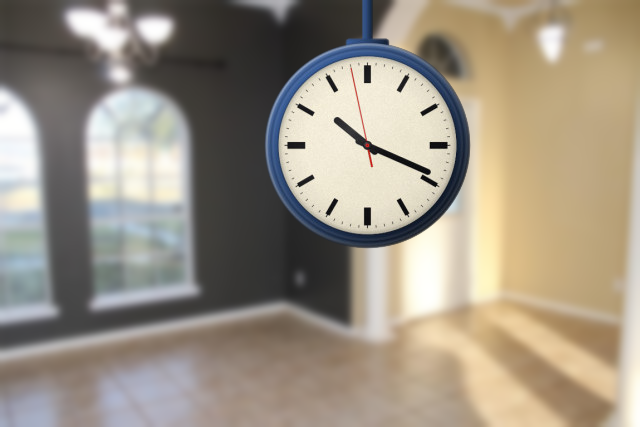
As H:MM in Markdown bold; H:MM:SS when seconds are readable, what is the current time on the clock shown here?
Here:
**10:18:58**
